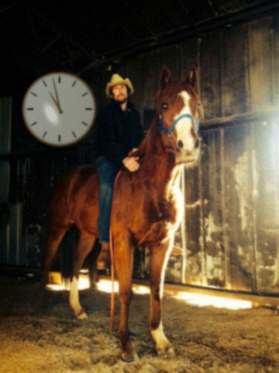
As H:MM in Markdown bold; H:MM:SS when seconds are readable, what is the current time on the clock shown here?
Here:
**10:58**
